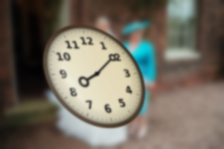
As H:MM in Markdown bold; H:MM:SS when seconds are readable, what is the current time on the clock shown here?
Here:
**8:09**
